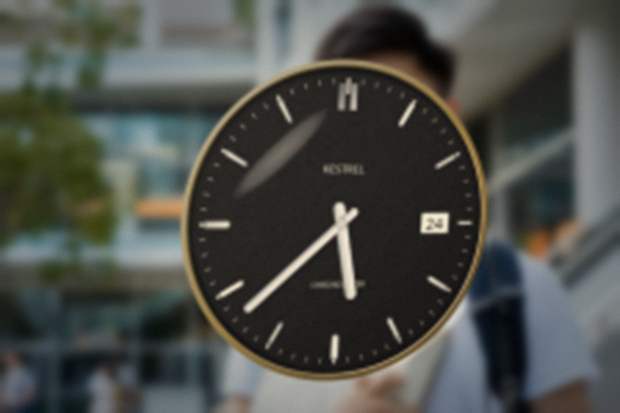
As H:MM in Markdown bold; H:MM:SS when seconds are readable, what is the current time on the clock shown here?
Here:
**5:38**
